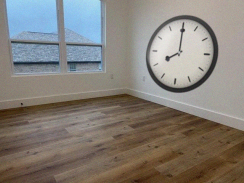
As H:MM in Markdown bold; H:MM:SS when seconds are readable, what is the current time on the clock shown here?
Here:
**8:00**
